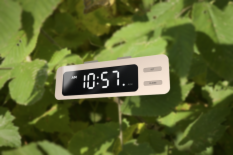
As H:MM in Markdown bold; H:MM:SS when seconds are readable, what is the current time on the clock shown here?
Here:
**10:57**
